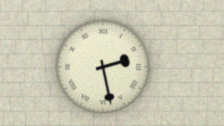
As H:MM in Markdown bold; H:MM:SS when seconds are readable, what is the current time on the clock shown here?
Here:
**2:28**
